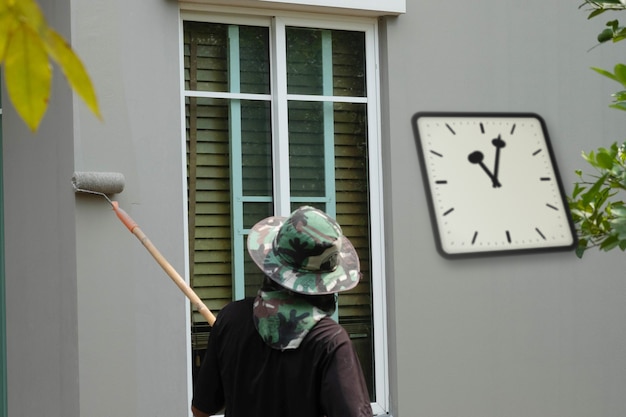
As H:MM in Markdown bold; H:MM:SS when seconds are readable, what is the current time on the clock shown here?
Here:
**11:03**
